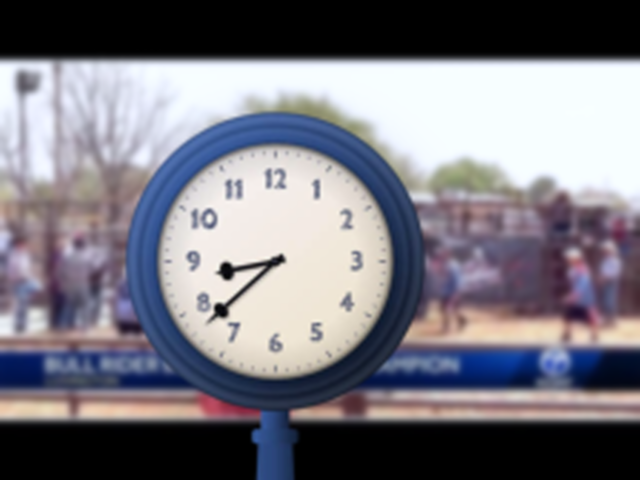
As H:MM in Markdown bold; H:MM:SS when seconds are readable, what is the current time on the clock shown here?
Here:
**8:38**
